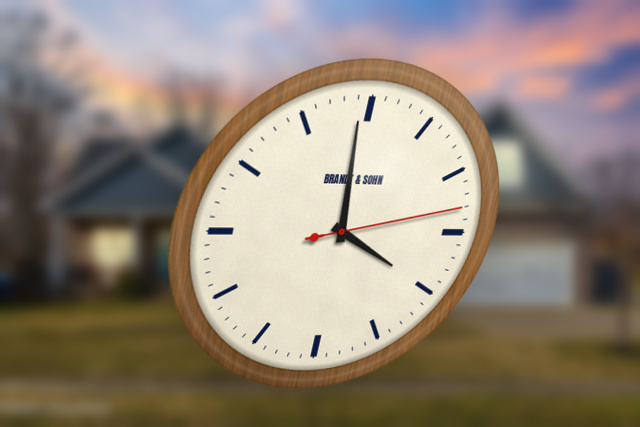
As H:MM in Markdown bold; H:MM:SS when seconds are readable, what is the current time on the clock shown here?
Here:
**3:59:13**
